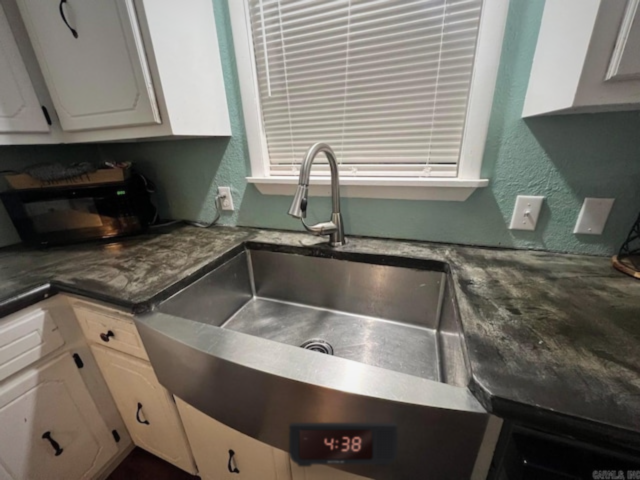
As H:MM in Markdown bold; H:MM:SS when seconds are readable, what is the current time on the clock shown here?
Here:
**4:38**
